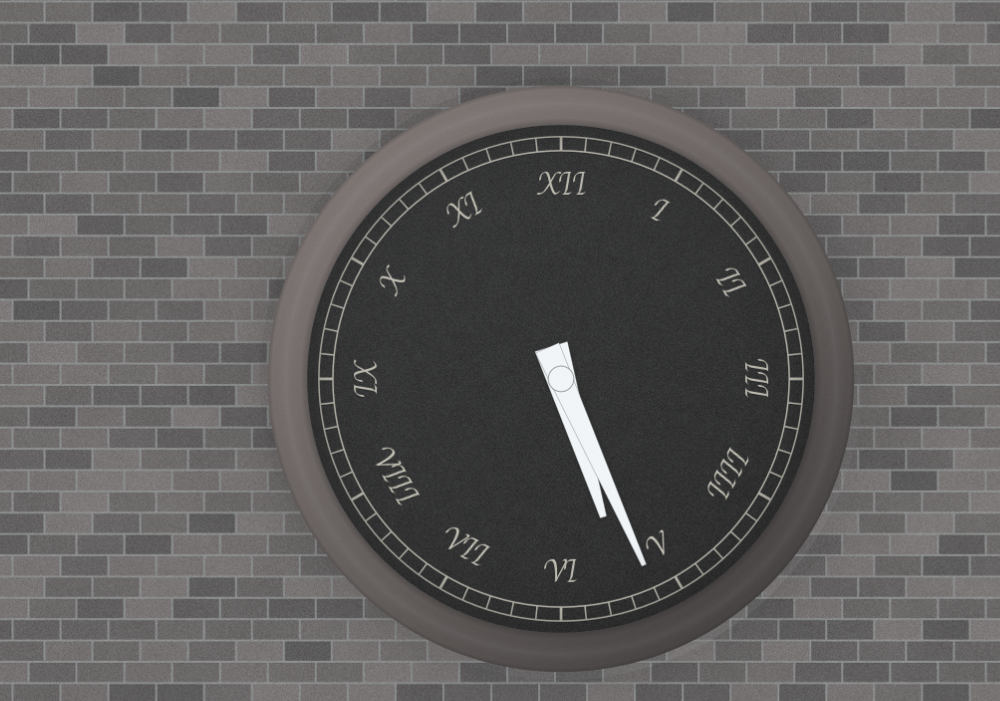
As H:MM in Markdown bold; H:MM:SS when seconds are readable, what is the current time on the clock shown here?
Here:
**5:26**
